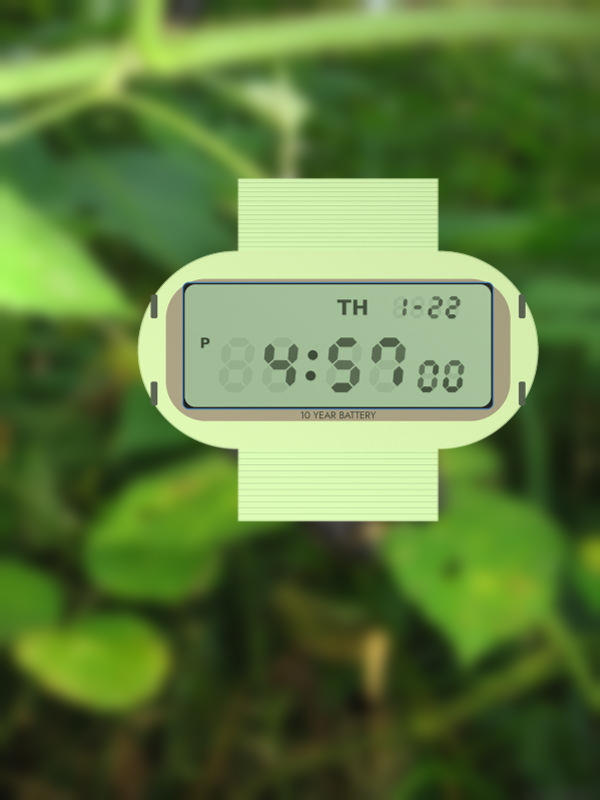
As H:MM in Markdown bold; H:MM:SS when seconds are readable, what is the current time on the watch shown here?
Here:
**4:57:00**
